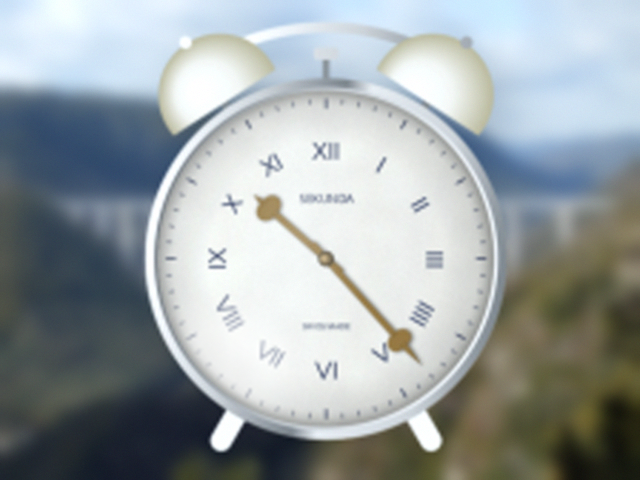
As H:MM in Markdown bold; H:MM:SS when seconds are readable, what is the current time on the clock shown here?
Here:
**10:23**
